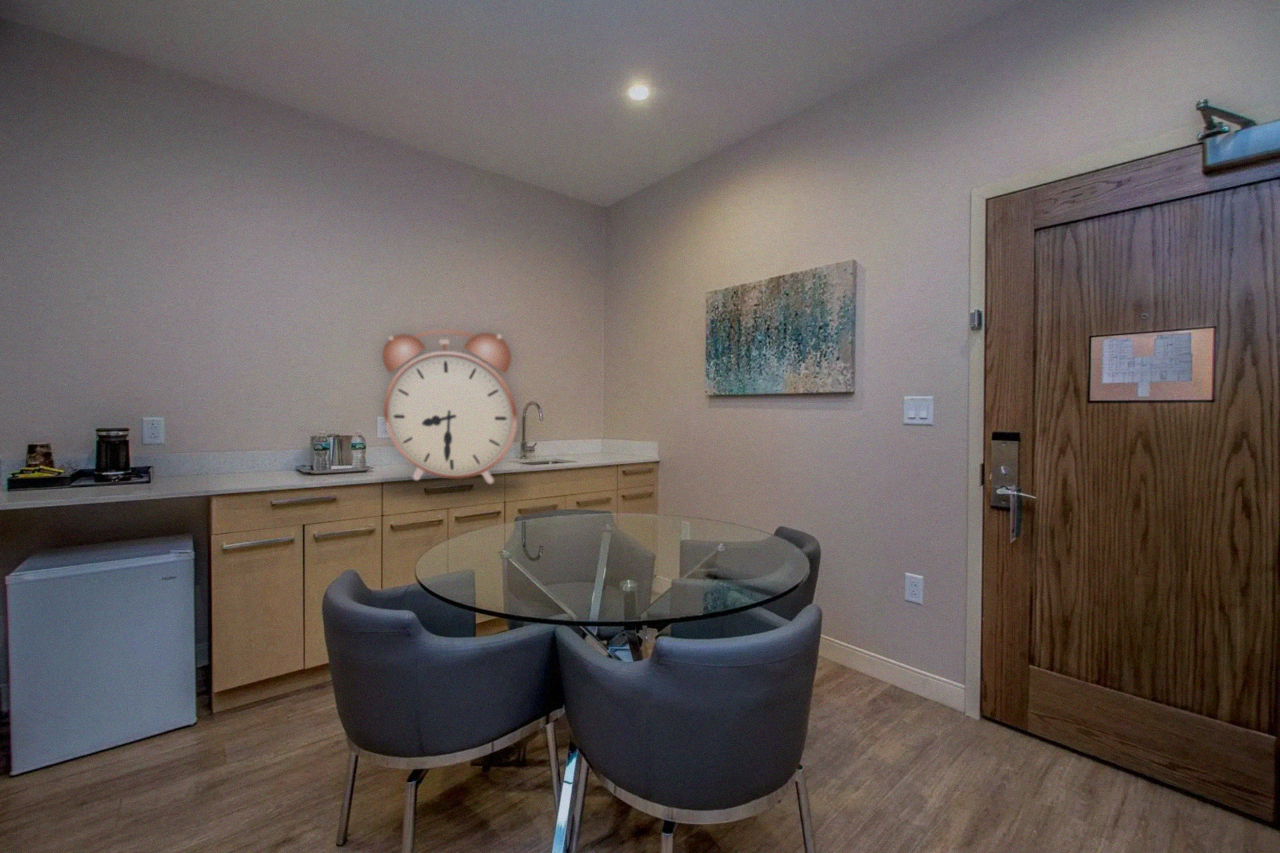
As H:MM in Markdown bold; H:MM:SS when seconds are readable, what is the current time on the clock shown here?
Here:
**8:31**
